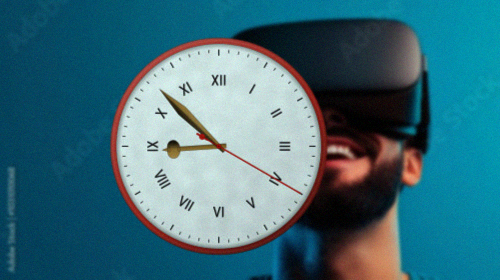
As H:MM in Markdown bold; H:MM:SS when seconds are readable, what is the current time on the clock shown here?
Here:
**8:52:20**
